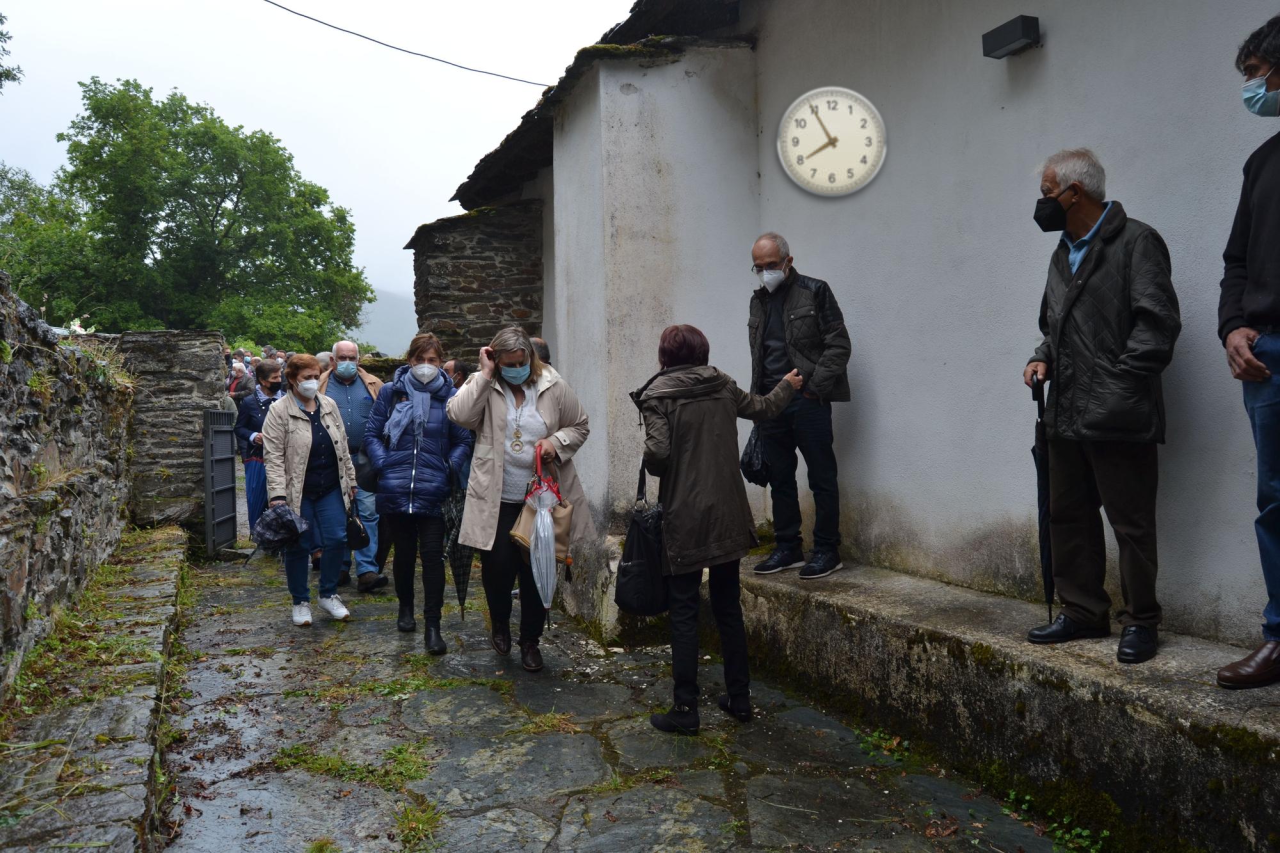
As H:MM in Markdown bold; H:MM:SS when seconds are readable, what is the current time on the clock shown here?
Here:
**7:55**
